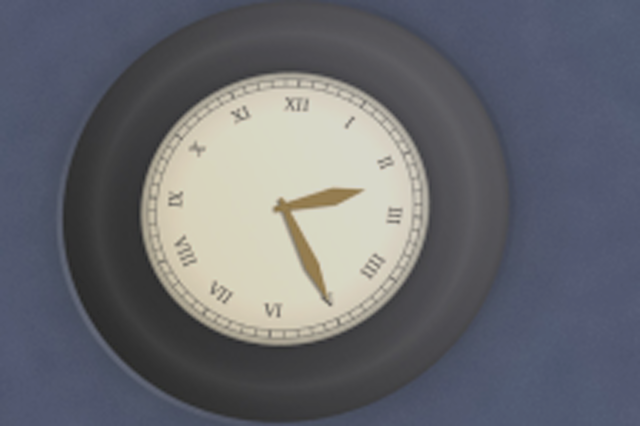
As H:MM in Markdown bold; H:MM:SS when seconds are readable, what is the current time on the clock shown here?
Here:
**2:25**
